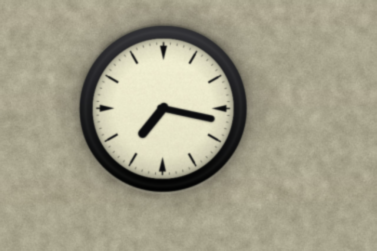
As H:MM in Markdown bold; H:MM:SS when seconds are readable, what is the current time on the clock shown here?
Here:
**7:17**
